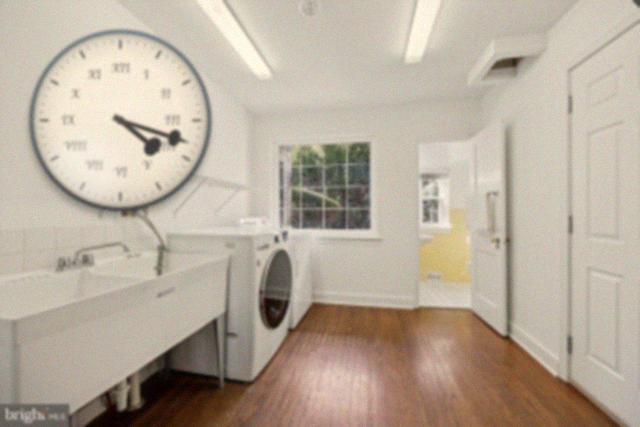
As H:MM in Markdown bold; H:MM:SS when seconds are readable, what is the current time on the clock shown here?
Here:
**4:18**
